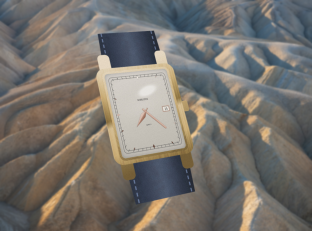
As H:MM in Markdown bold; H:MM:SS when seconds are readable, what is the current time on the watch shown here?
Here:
**7:23**
